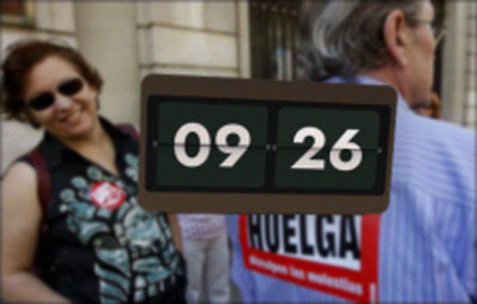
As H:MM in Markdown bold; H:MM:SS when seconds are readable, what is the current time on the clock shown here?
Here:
**9:26**
